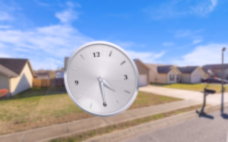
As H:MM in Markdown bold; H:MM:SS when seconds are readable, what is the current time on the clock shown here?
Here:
**4:30**
